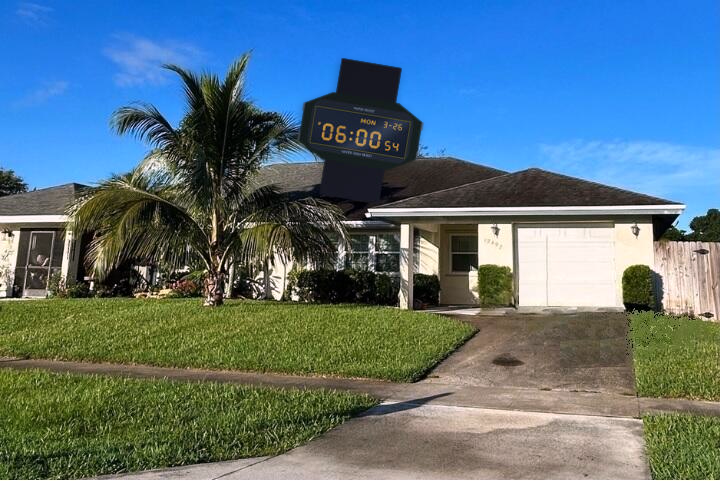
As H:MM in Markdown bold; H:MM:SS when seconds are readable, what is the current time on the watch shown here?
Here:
**6:00:54**
